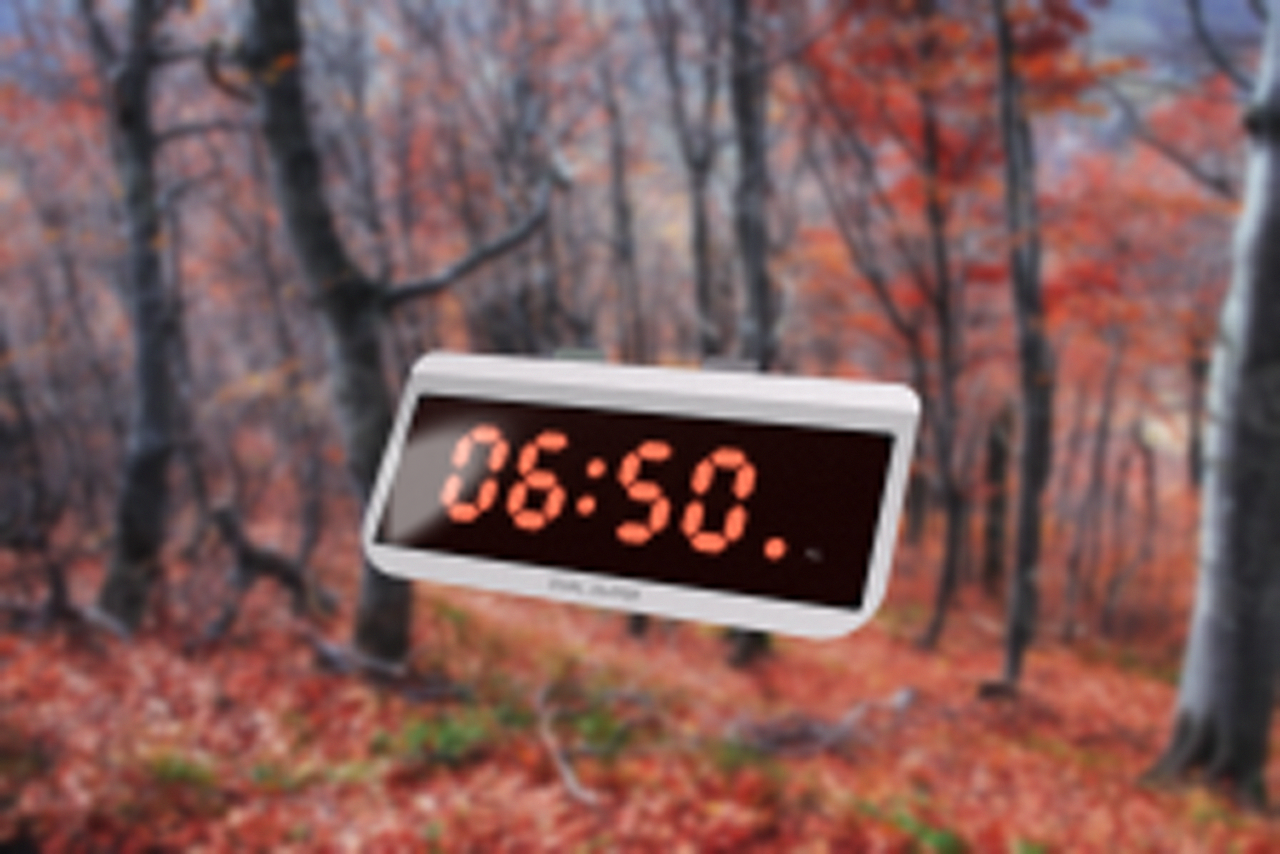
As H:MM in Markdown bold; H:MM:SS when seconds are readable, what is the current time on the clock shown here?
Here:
**6:50**
